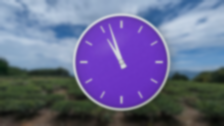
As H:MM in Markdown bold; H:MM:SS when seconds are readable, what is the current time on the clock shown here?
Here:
**10:57**
